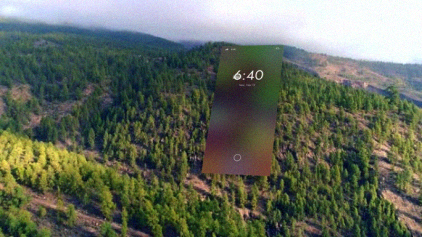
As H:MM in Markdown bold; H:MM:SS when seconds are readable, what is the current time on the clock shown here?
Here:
**6:40**
